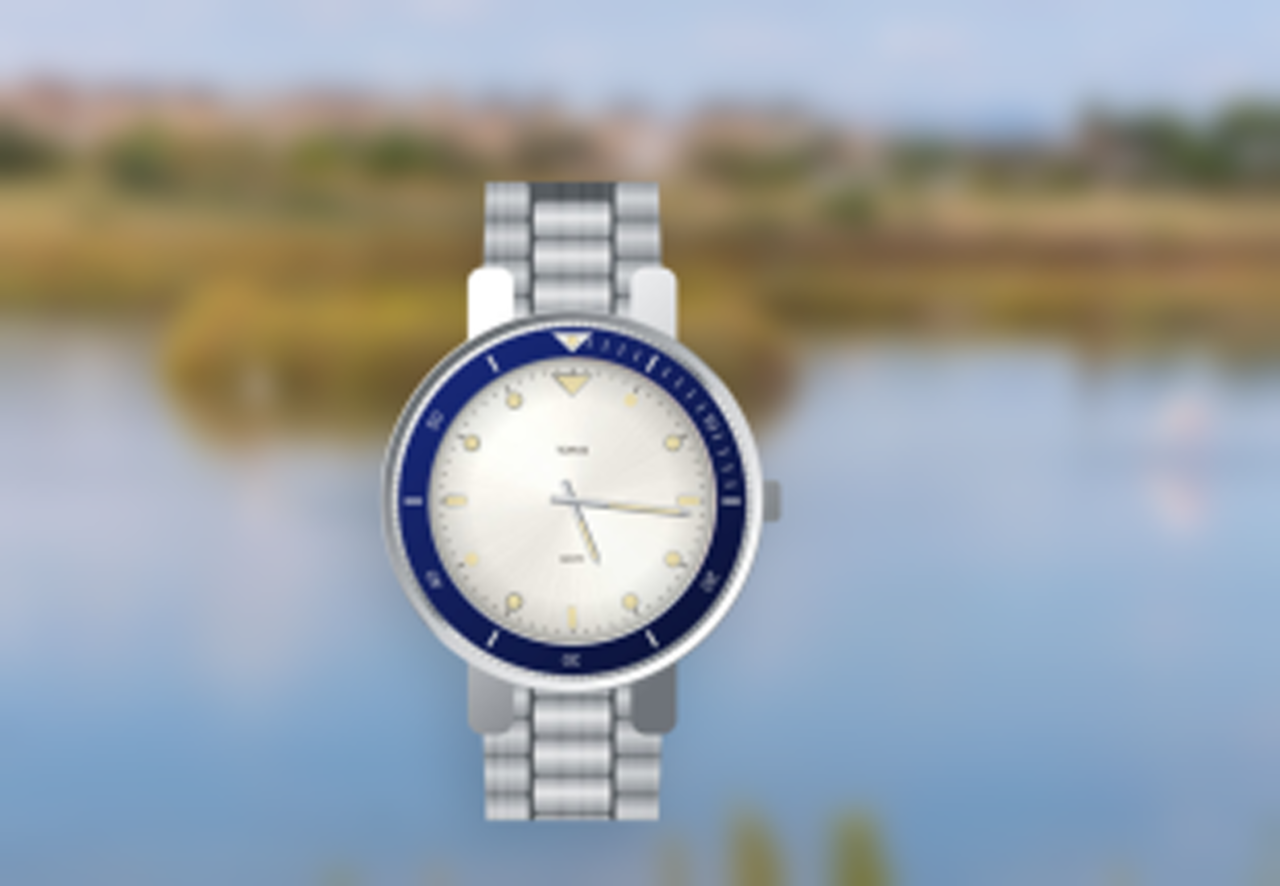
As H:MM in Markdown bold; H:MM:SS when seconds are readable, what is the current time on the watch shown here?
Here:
**5:16**
